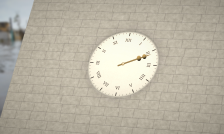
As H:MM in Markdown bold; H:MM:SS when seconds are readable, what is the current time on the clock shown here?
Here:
**2:11**
